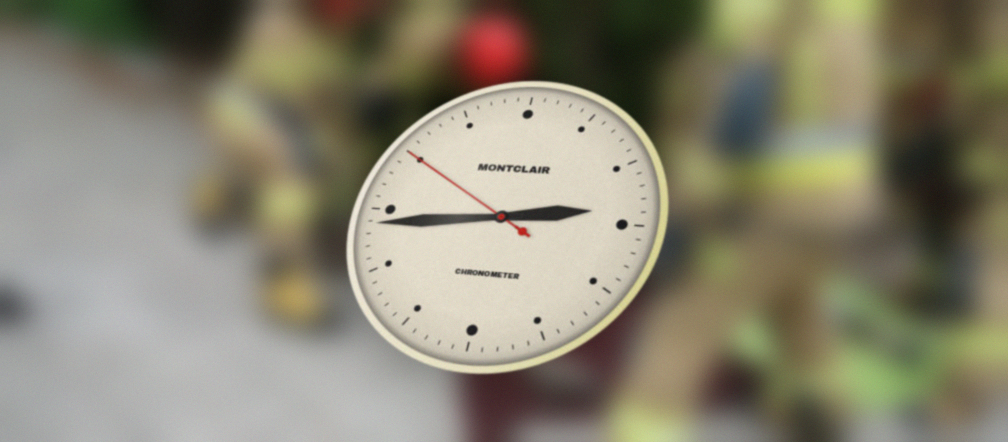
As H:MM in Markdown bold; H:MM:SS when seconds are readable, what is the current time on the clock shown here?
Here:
**2:43:50**
